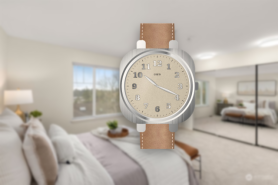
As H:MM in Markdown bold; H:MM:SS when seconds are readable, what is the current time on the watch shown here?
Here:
**10:19**
